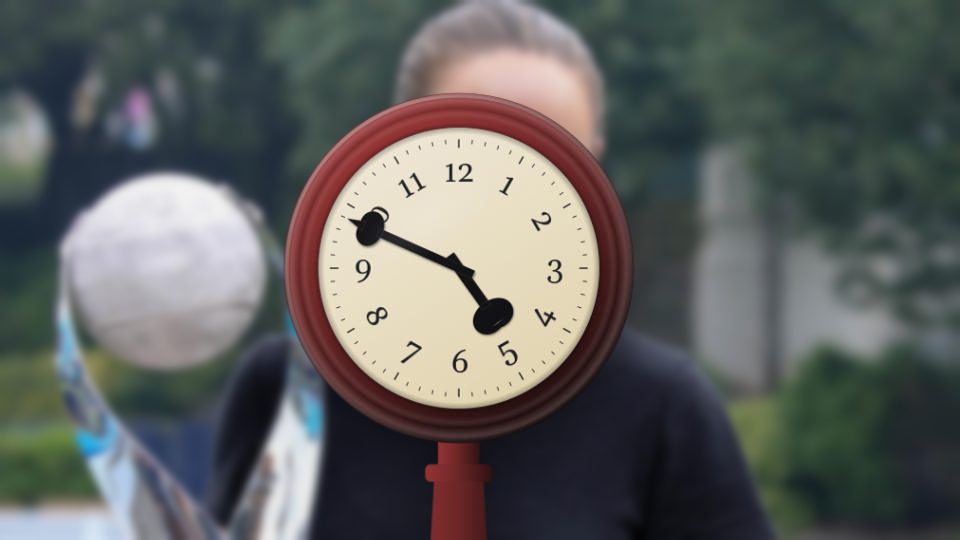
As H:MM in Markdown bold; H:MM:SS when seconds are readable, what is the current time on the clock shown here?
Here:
**4:49**
